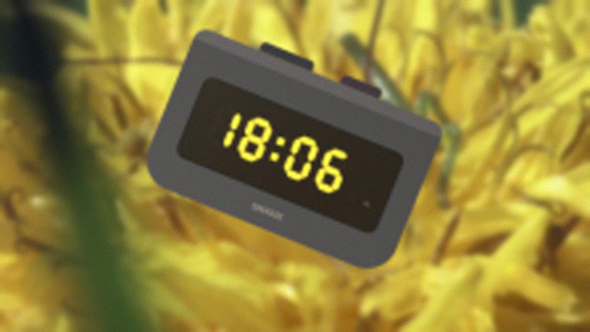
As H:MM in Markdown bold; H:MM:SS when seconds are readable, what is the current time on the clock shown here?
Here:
**18:06**
